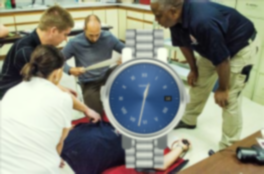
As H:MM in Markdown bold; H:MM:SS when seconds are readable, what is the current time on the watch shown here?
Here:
**12:32**
